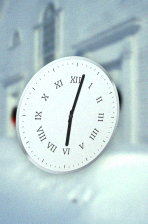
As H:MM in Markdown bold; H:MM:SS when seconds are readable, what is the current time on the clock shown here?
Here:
**6:02**
